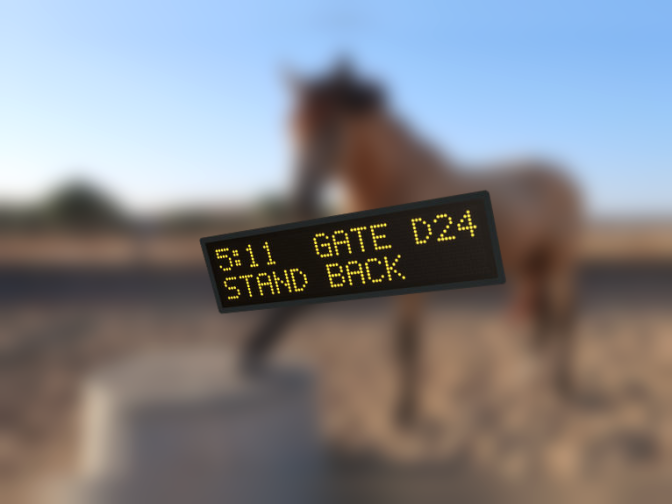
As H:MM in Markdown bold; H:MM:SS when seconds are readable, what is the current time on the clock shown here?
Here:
**5:11**
